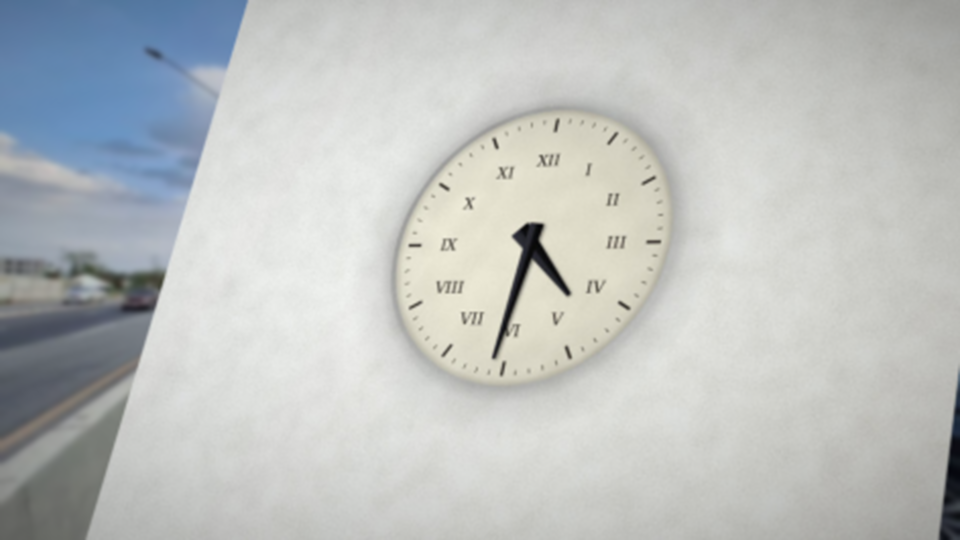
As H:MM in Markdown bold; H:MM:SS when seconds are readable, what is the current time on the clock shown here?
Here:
**4:31**
